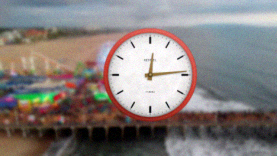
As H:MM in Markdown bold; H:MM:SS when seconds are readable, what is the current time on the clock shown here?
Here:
**12:14**
